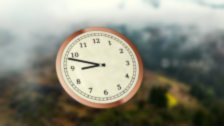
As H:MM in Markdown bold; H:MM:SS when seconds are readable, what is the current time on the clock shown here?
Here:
**8:48**
